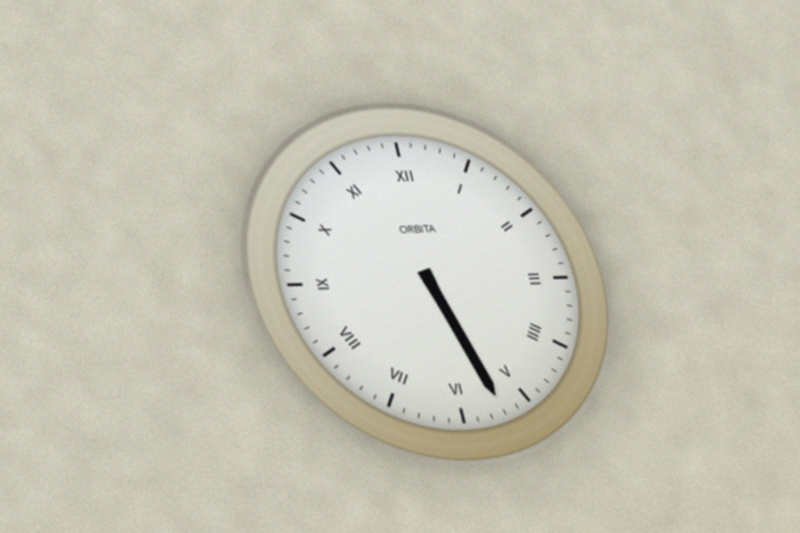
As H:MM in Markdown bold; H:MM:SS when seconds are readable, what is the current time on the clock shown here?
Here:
**5:27**
